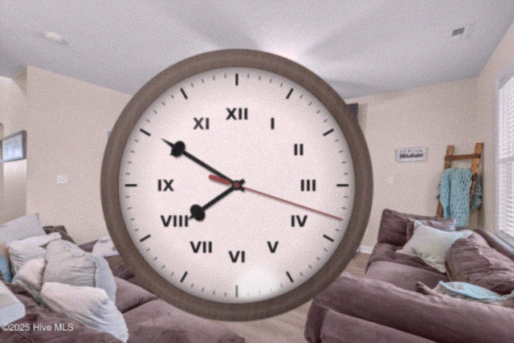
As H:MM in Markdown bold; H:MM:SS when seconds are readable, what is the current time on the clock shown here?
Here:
**7:50:18**
